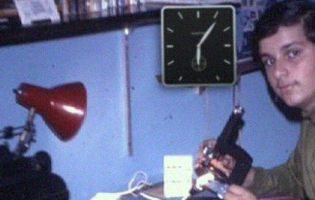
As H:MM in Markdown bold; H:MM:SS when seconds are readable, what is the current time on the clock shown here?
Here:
**6:06**
